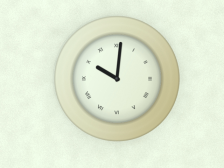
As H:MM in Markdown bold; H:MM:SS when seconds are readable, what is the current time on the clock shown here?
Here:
**10:01**
